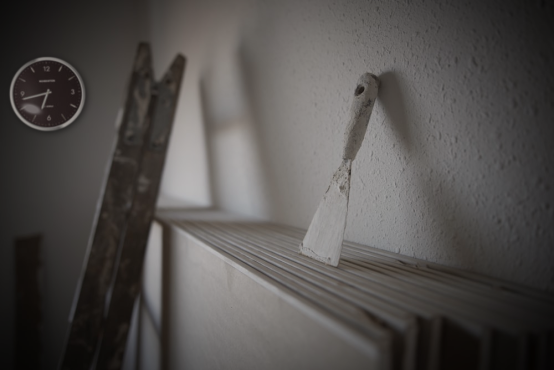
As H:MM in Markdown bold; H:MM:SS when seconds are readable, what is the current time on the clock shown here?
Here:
**6:43**
